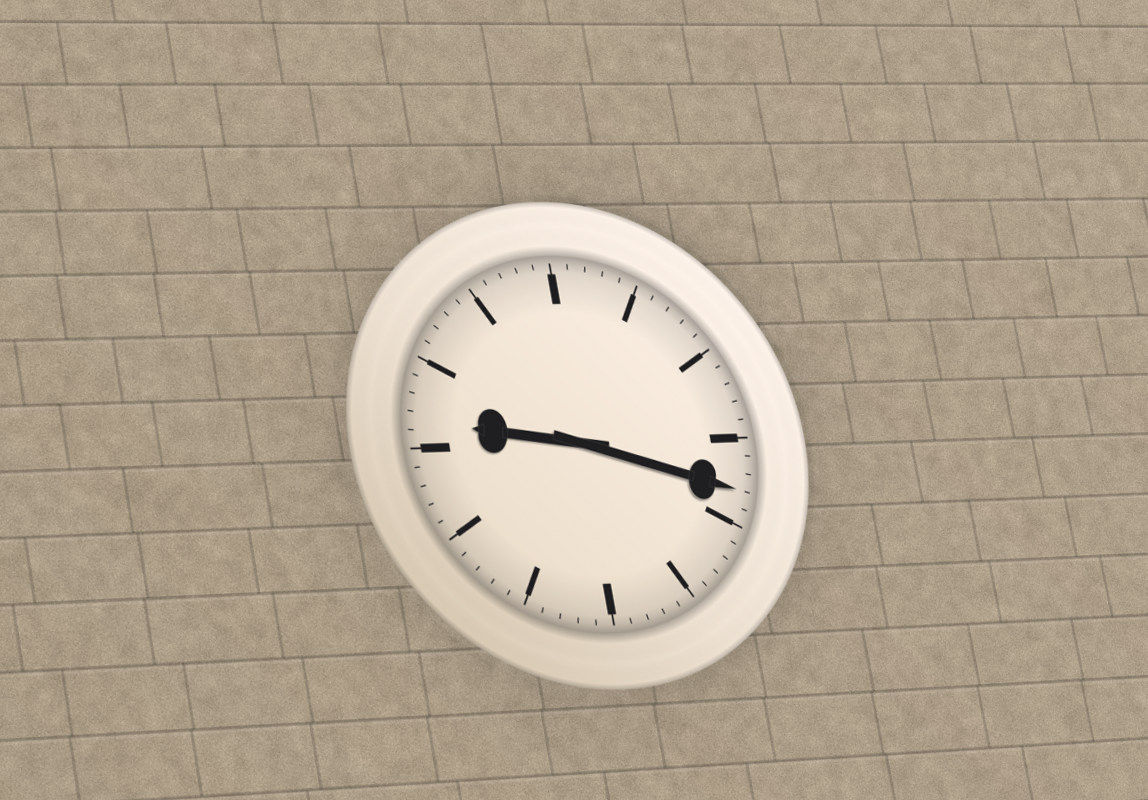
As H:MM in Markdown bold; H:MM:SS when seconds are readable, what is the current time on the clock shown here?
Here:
**9:18**
